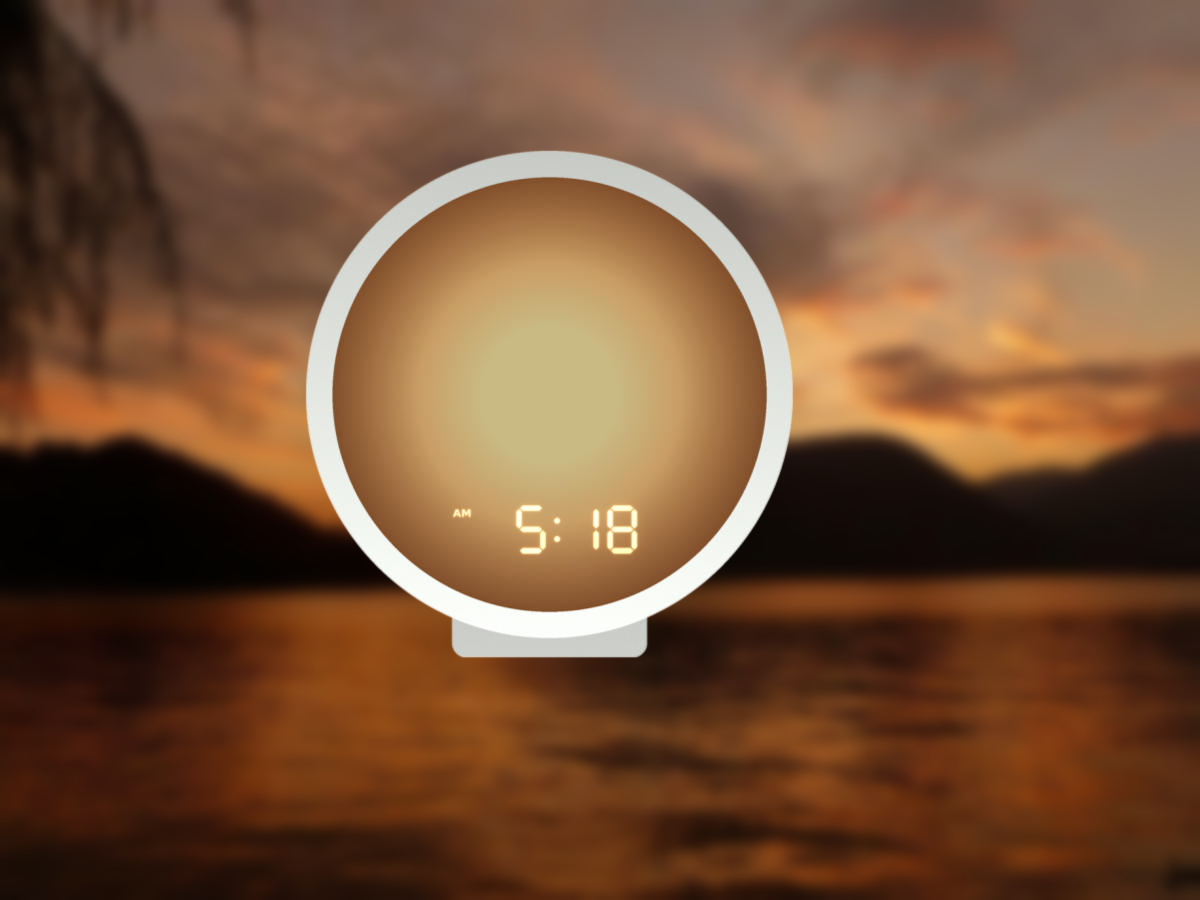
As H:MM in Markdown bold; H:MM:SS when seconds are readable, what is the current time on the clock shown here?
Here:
**5:18**
